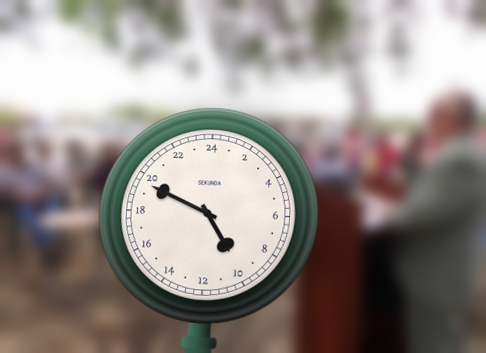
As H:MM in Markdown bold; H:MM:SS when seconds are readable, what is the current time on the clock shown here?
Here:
**9:49**
